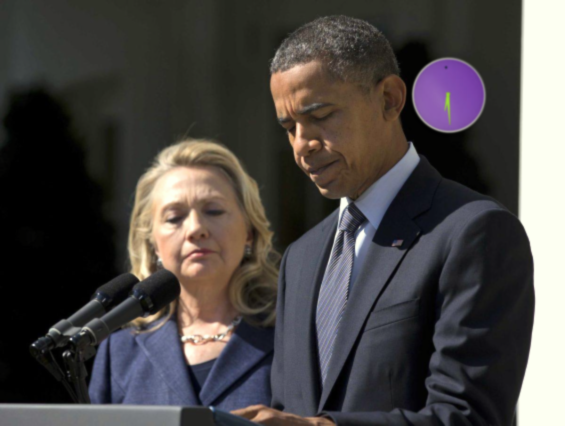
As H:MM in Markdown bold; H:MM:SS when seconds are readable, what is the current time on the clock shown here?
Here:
**6:30**
